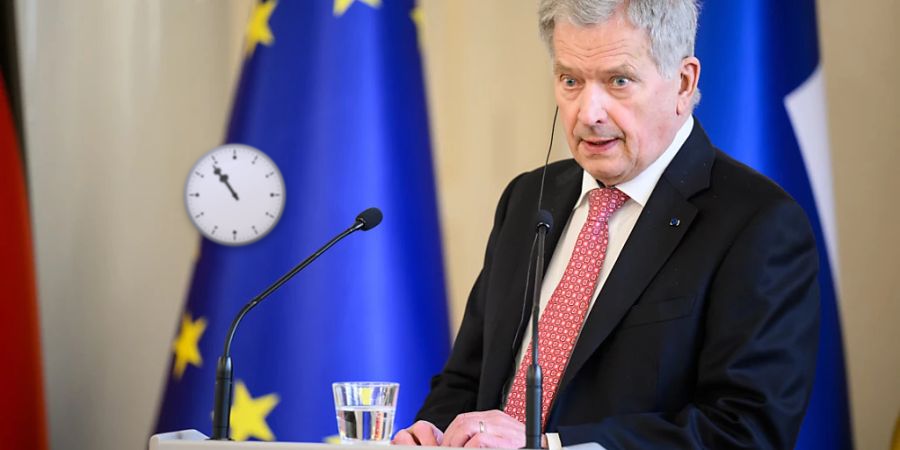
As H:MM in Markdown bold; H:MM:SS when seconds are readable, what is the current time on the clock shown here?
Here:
**10:54**
